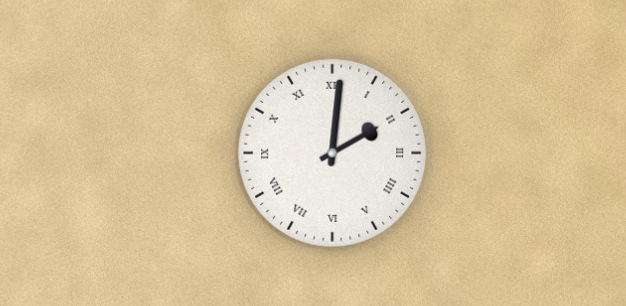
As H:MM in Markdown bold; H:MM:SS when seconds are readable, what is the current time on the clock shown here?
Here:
**2:01**
